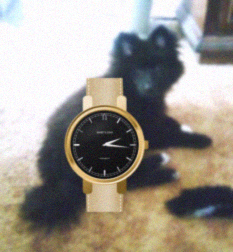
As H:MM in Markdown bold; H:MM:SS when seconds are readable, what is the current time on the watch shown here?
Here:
**2:16**
